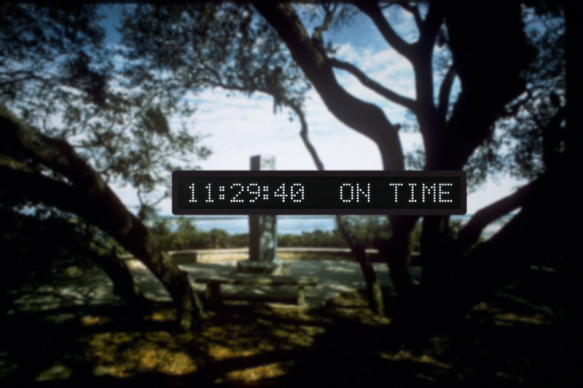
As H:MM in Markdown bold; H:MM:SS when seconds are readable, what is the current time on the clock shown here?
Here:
**11:29:40**
